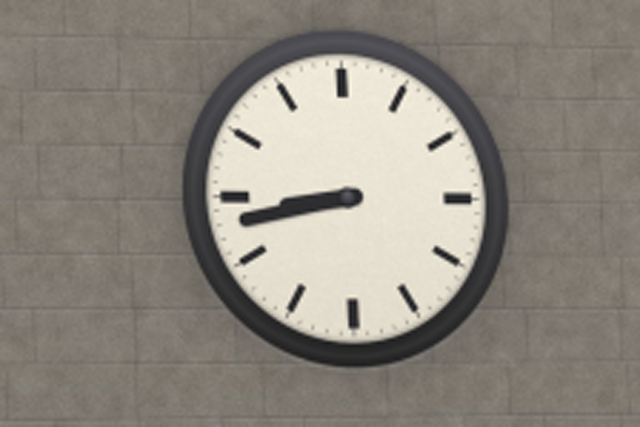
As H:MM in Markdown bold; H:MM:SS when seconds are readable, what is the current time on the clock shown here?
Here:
**8:43**
